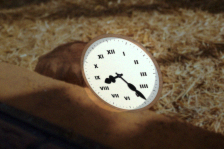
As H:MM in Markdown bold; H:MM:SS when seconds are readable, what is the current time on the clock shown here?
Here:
**8:24**
